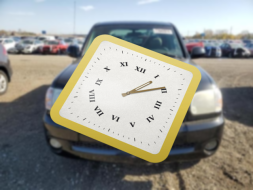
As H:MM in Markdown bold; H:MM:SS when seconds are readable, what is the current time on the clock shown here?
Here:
**1:09**
